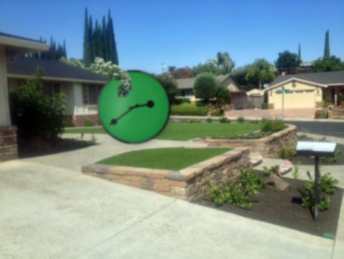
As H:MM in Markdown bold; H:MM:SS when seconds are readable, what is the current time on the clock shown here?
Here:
**2:39**
